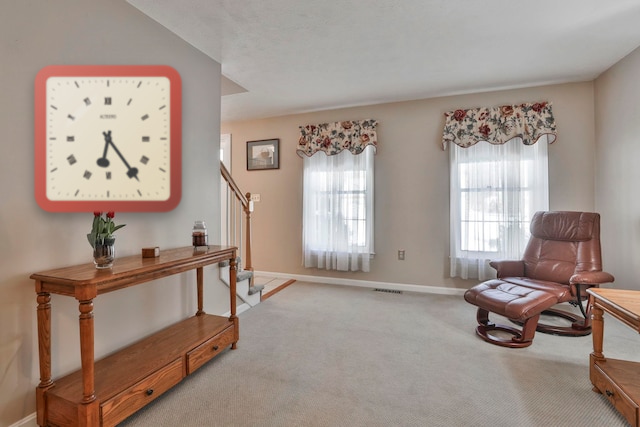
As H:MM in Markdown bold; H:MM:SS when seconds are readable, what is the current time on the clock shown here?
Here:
**6:24**
